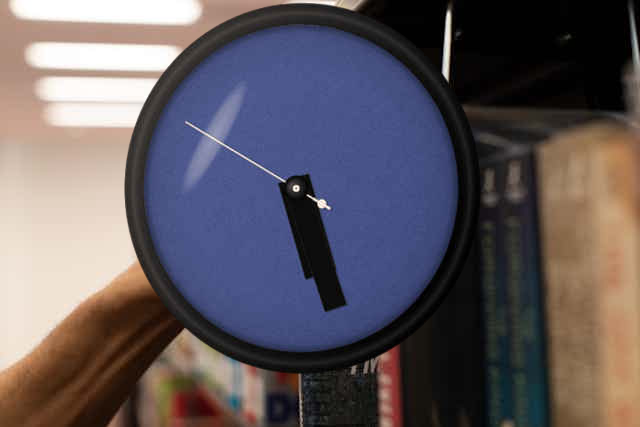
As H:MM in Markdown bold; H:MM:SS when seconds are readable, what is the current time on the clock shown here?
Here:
**5:26:50**
